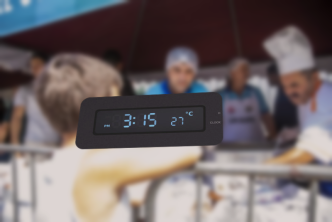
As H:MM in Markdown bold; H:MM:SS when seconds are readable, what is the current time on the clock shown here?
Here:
**3:15**
